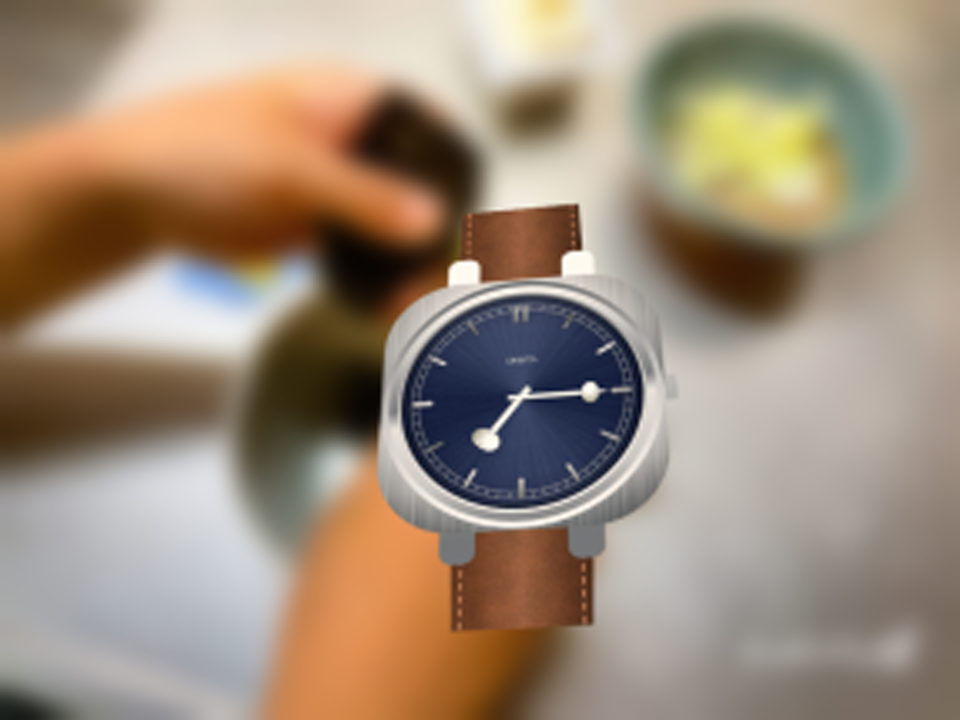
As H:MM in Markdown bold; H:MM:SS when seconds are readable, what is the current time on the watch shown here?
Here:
**7:15**
